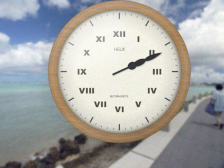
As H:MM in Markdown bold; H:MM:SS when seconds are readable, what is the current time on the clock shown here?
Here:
**2:11**
